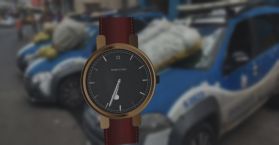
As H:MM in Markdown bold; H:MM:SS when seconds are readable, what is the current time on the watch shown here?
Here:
**6:34**
